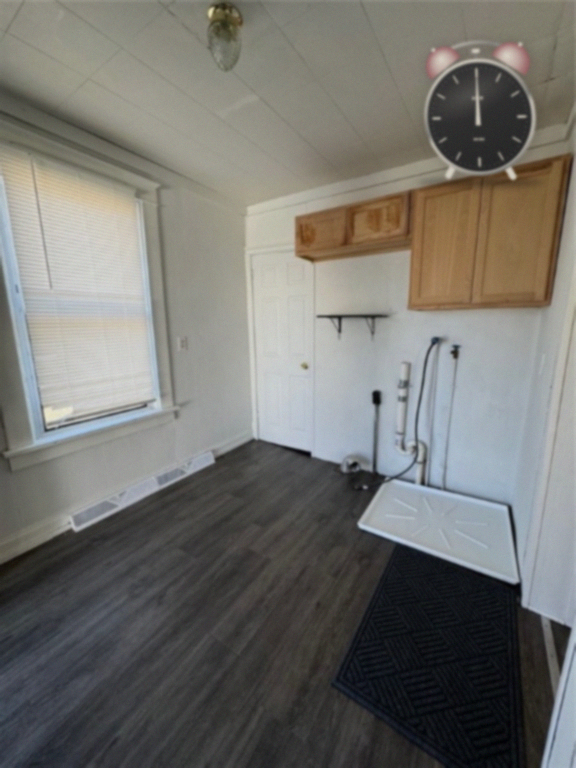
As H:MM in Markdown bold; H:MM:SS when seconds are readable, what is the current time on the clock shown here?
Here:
**12:00**
